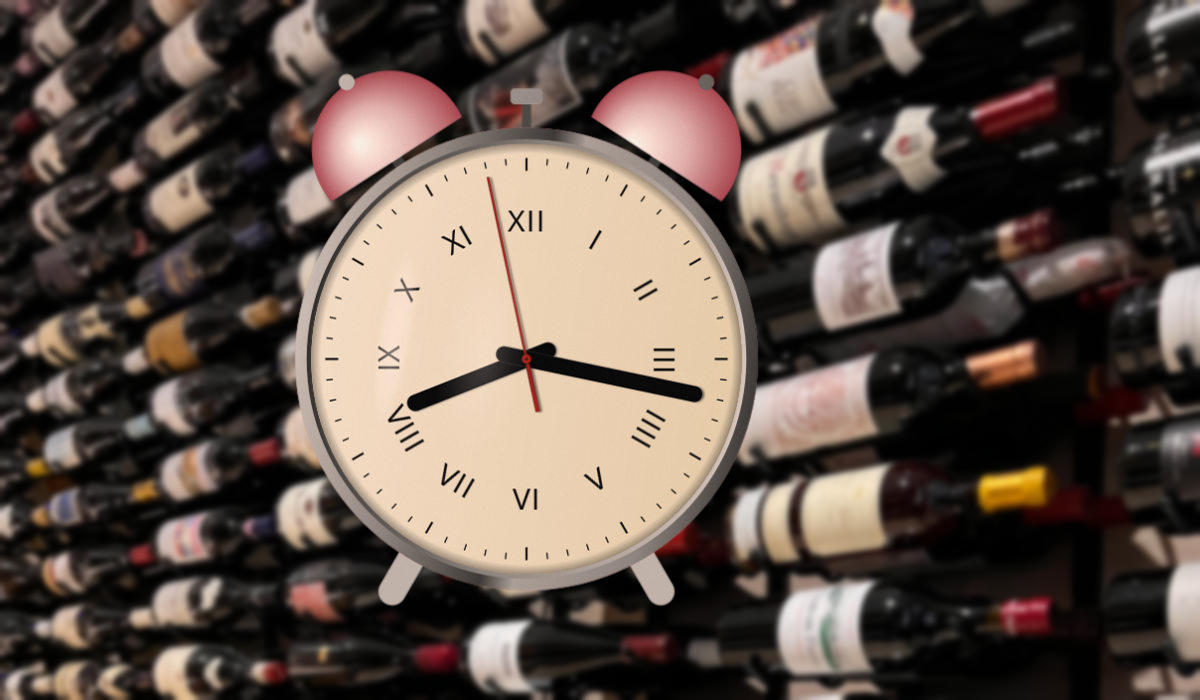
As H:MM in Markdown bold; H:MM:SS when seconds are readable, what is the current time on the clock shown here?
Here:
**8:16:58**
